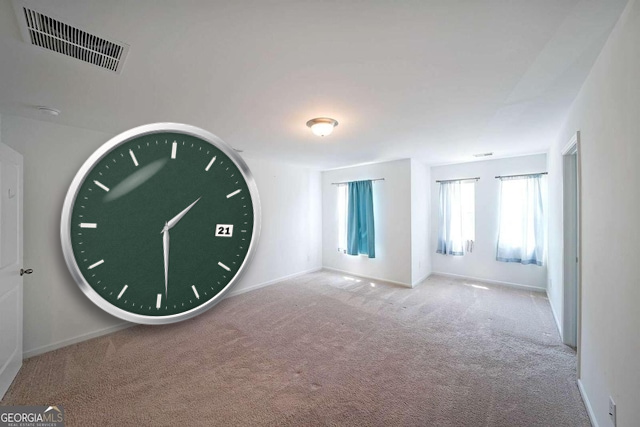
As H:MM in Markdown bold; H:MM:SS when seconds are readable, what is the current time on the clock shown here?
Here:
**1:29**
